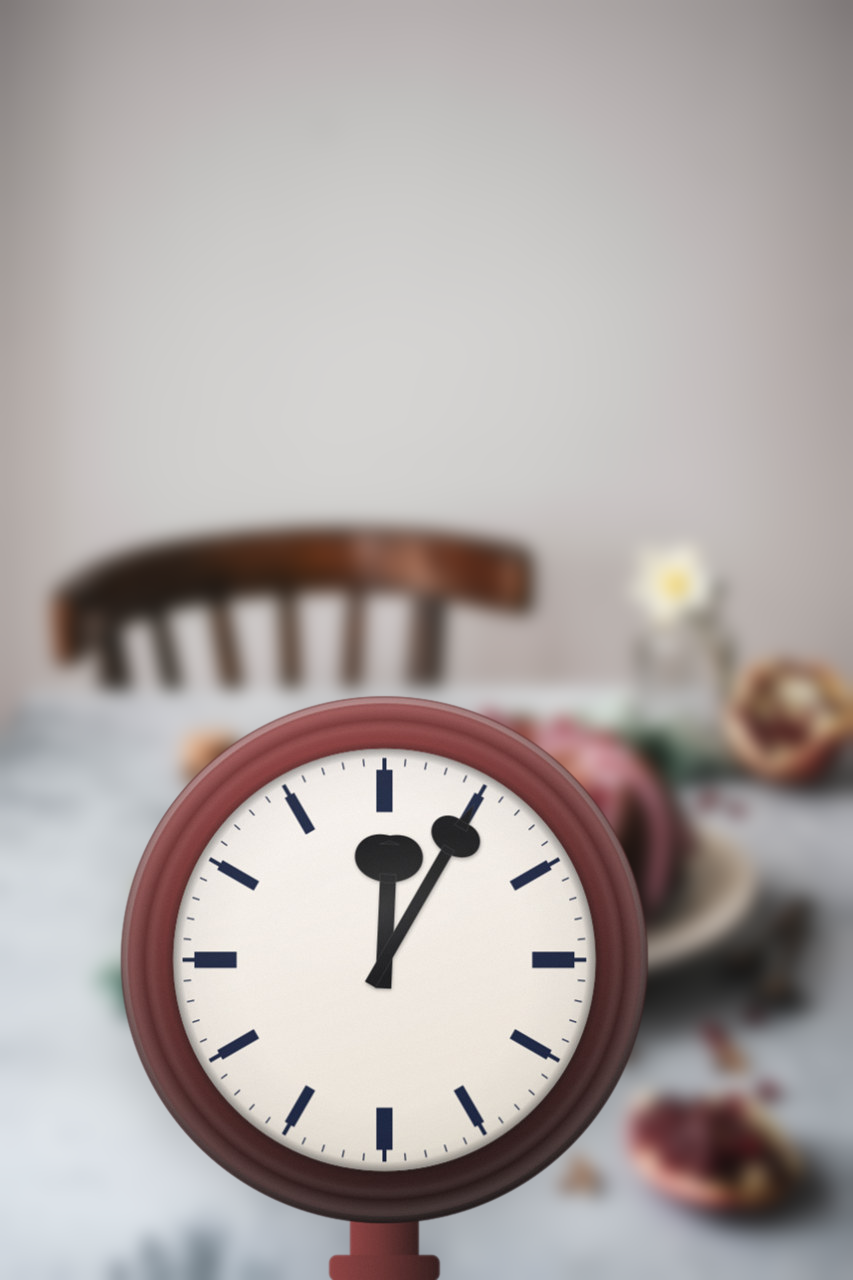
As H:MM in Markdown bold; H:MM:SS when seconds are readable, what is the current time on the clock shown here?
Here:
**12:05**
